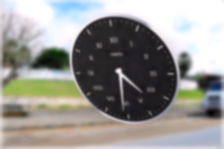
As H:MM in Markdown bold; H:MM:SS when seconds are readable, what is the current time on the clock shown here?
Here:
**4:31**
